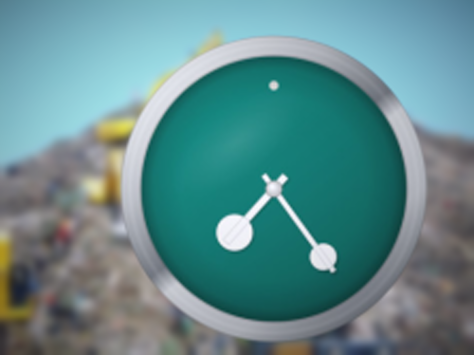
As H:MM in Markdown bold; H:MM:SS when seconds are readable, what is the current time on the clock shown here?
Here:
**7:24**
